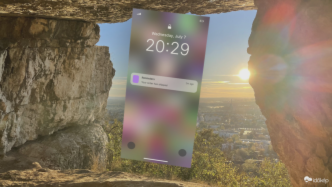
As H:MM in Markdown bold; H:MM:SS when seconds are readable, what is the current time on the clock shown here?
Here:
**20:29**
